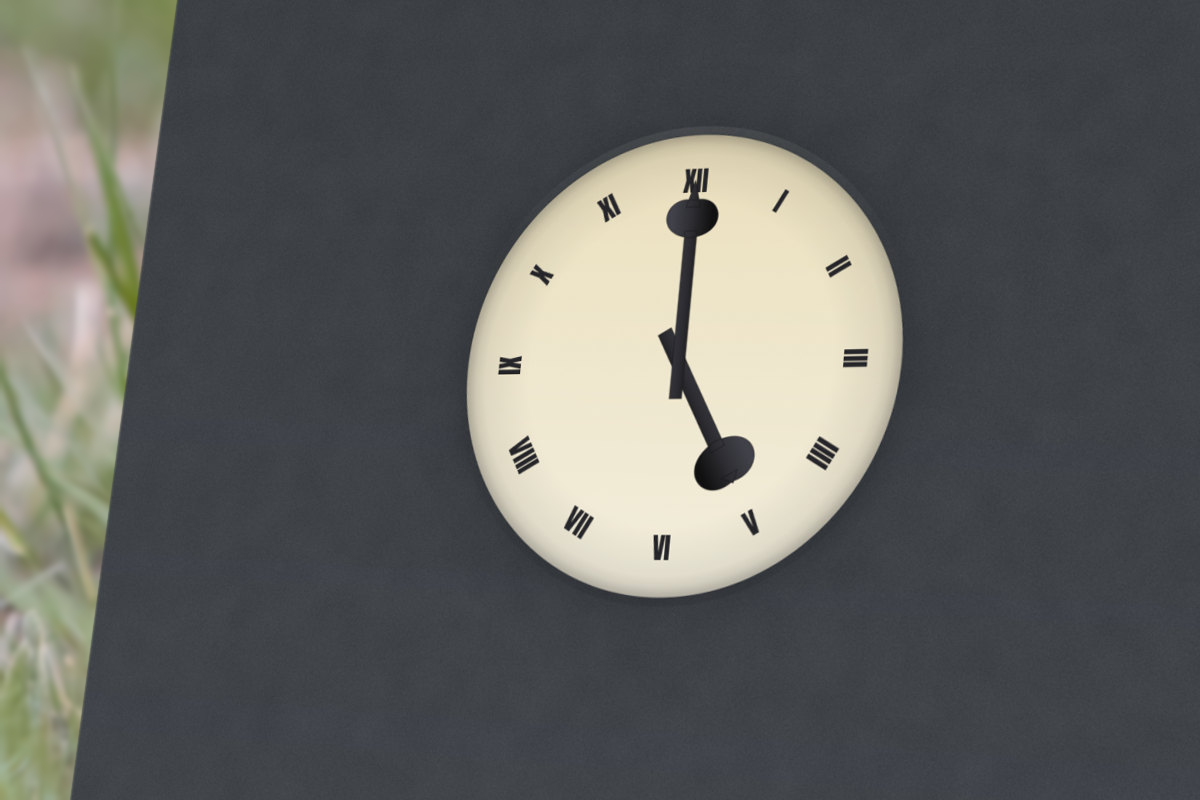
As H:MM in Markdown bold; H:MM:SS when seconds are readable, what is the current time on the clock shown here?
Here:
**5:00**
